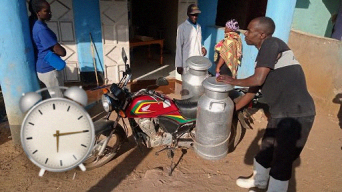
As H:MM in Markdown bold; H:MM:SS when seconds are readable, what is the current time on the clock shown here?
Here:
**6:15**
